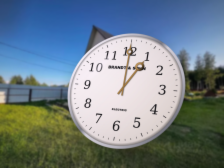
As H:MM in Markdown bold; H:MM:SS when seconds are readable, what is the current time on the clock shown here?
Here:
**1:00**
